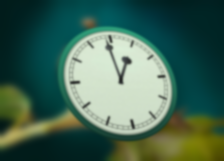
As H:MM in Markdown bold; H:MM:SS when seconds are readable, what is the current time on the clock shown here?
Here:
**12:59**
